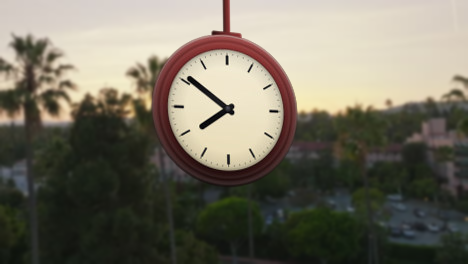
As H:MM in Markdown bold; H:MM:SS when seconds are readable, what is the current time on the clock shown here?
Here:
**7:51**
